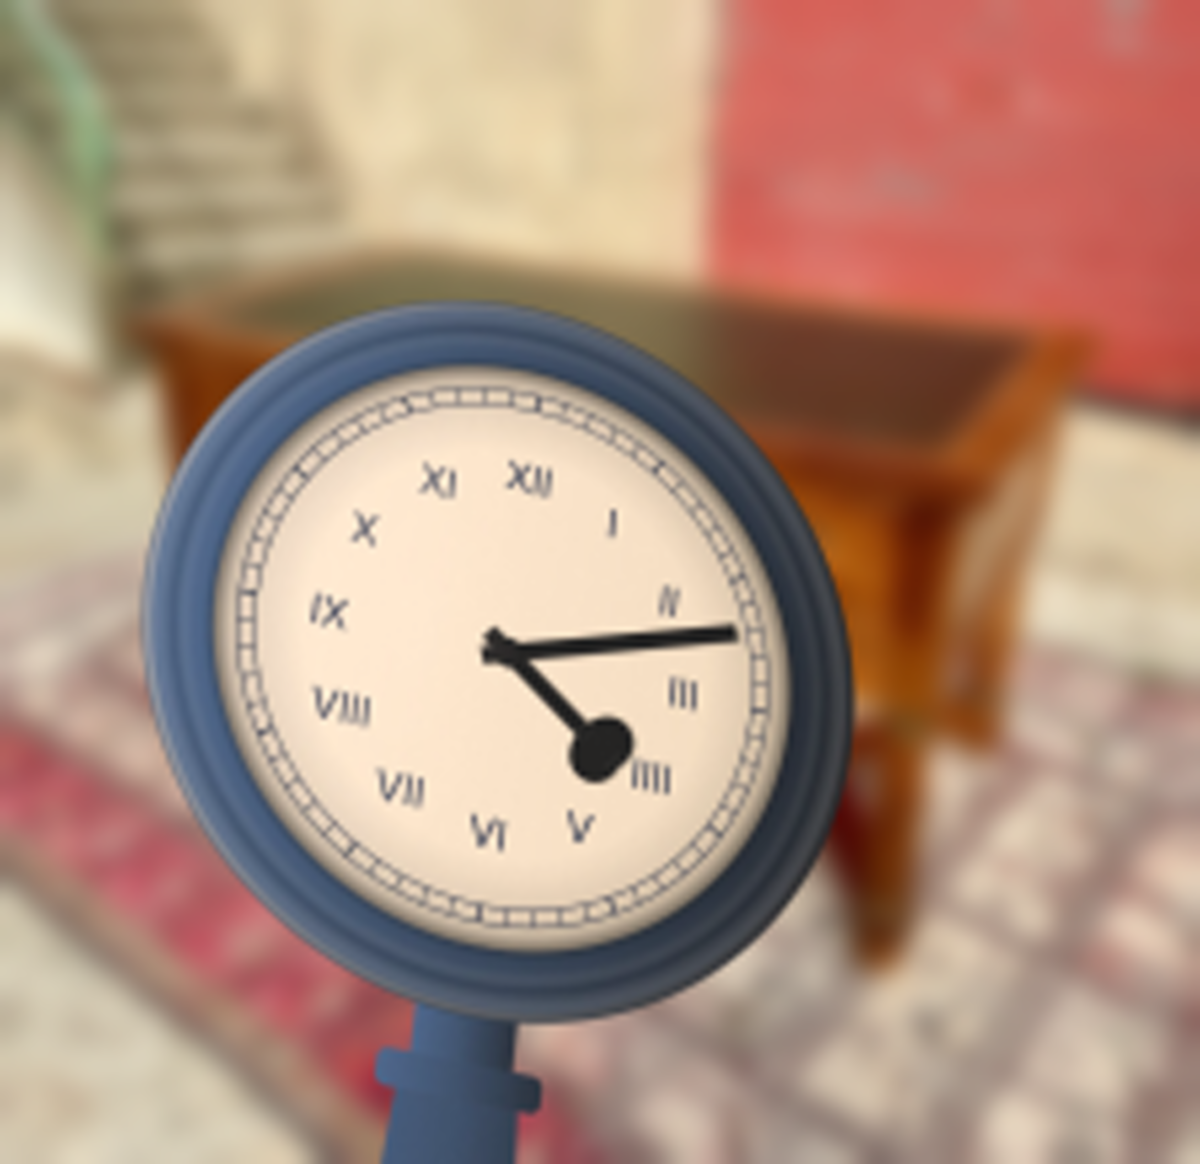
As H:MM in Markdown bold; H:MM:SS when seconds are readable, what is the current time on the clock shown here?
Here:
**4:12**
